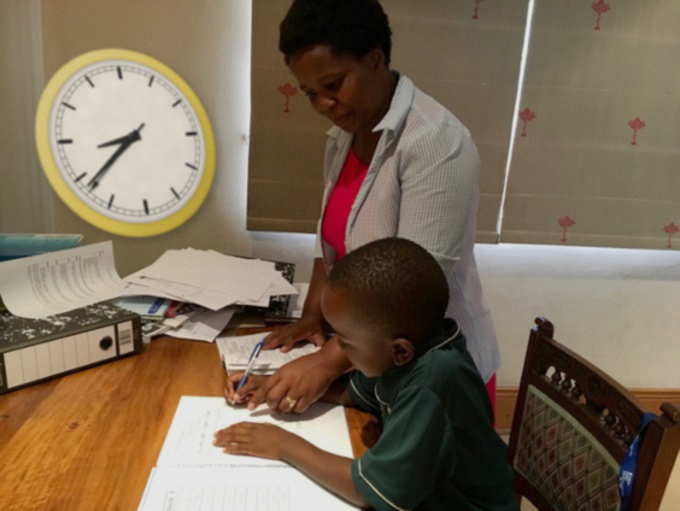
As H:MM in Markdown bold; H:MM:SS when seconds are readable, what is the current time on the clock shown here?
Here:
**8:38:38**
